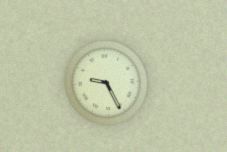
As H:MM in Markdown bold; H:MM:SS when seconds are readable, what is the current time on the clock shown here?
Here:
**9:26**
